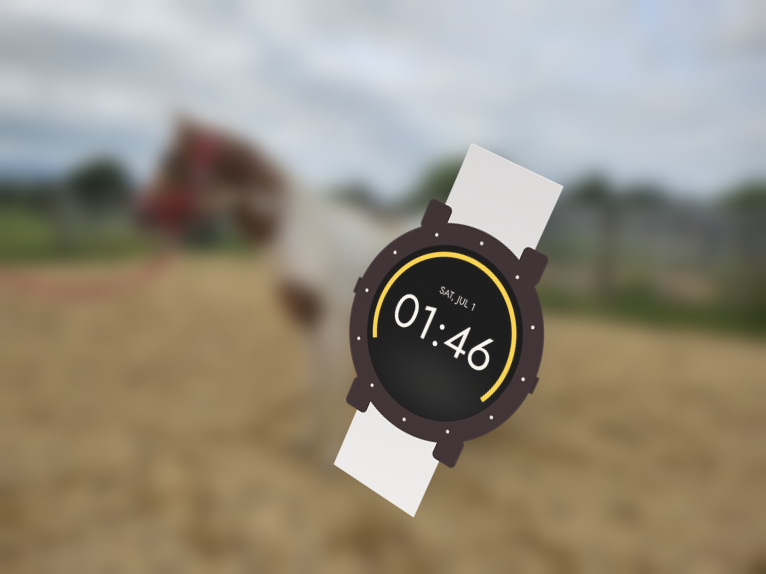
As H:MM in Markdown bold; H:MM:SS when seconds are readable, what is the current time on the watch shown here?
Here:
**1:46**
